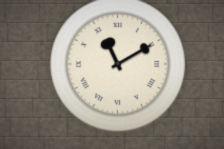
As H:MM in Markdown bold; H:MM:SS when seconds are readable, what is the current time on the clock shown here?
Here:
**11:10**
